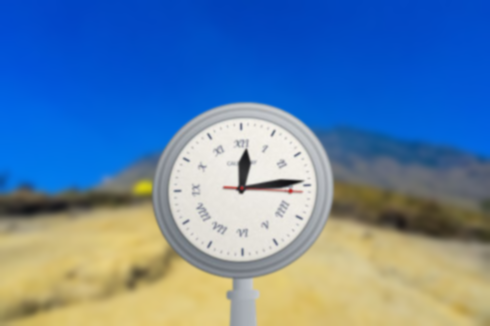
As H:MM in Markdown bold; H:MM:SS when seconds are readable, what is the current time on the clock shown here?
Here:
**12:14:16**
